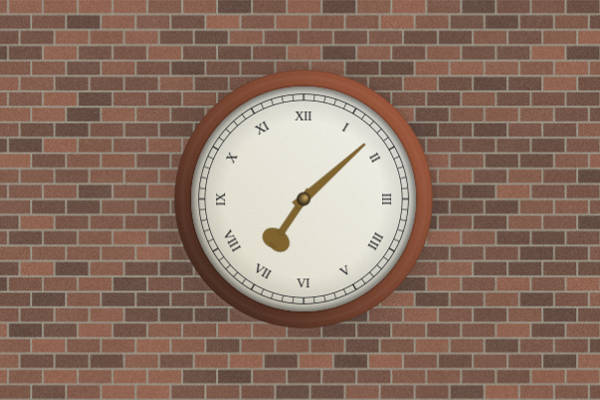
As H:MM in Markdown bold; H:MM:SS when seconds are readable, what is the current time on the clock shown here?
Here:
**7:08**
